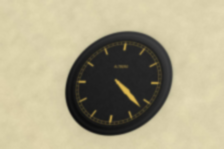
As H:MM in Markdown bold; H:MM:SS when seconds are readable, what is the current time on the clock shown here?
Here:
**4:22**
